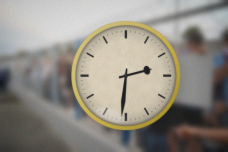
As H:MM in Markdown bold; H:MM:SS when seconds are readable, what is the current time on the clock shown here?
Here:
**2:31**
